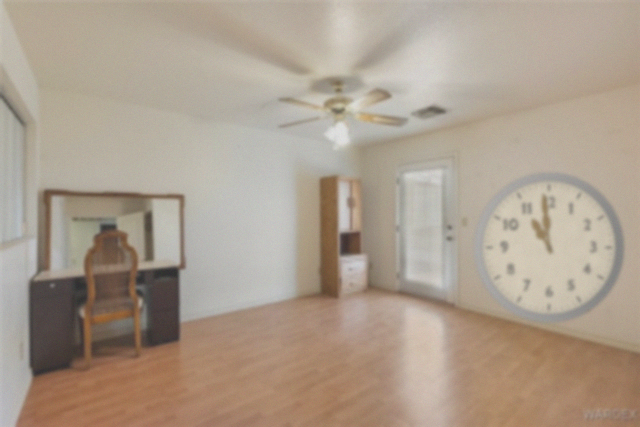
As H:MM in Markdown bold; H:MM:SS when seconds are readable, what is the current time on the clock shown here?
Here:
**10:59**
